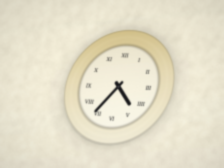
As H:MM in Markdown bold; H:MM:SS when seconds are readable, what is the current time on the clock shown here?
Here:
**4:36**
